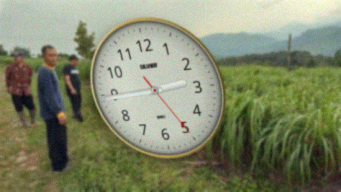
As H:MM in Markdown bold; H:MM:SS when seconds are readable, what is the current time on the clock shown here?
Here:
**2:44:25**
